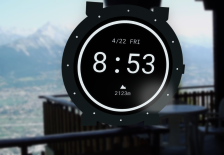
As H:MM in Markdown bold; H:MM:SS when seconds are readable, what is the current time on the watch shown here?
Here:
**8:53**
